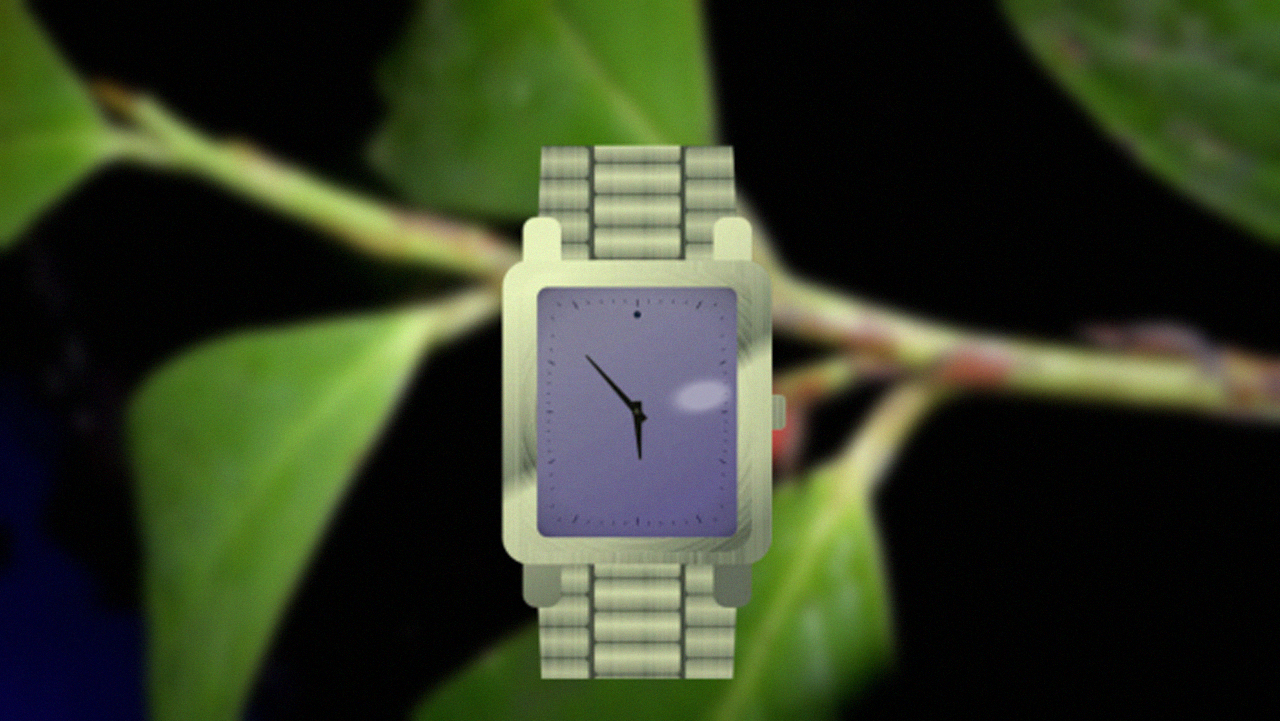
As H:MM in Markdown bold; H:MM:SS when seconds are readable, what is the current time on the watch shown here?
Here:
**5:53**
